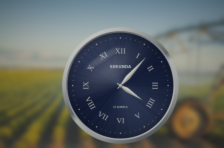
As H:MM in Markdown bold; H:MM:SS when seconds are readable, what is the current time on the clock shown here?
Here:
**4:07**
